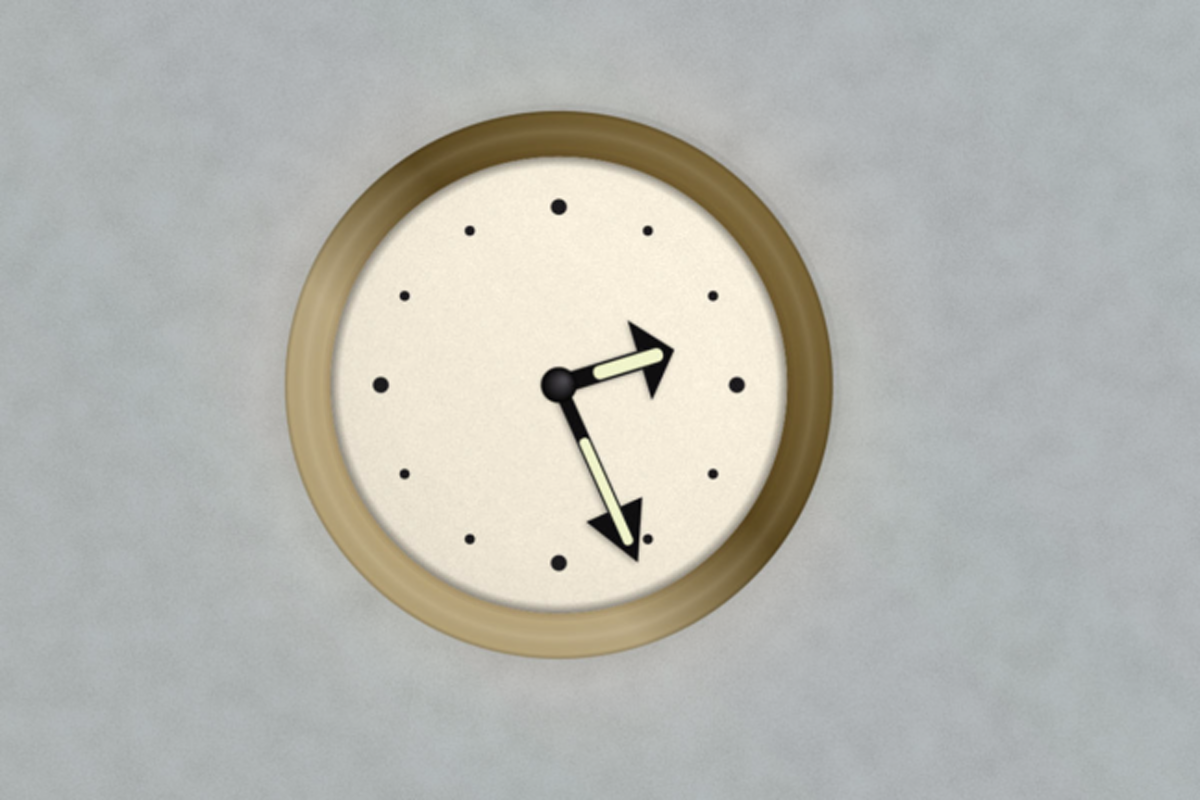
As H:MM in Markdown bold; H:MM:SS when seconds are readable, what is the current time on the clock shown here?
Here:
**2:26**
